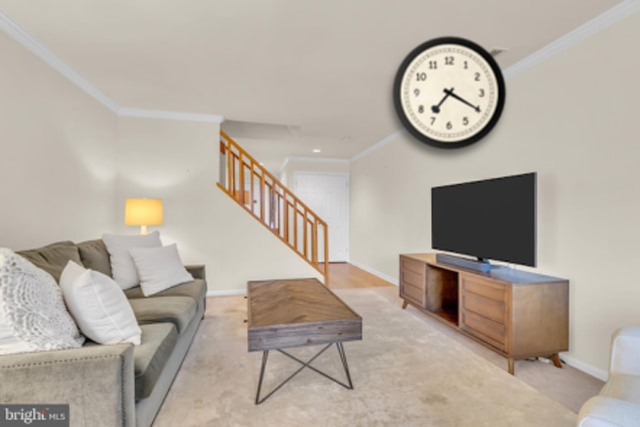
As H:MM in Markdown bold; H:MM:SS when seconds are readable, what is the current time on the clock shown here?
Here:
**7:20**
